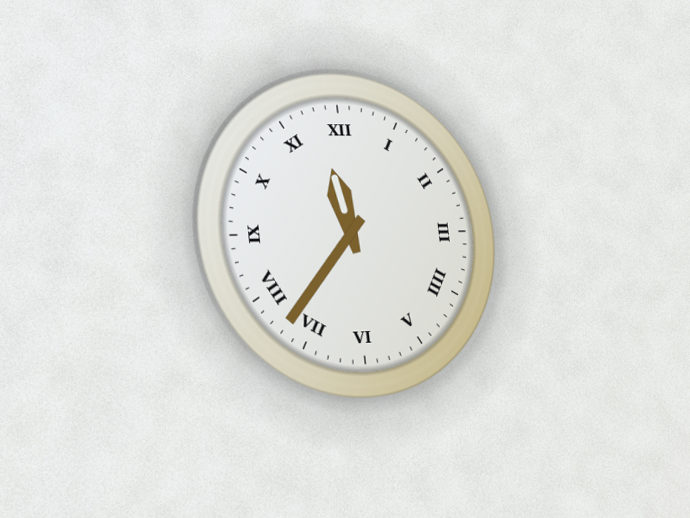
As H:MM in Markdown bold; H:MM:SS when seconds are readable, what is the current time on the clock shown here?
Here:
**11:37**
